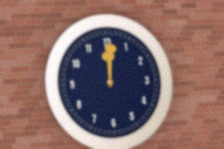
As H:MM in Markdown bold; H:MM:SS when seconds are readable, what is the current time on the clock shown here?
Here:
**12:01**
